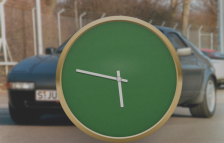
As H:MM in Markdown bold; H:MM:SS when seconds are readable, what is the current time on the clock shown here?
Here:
**5:47**
